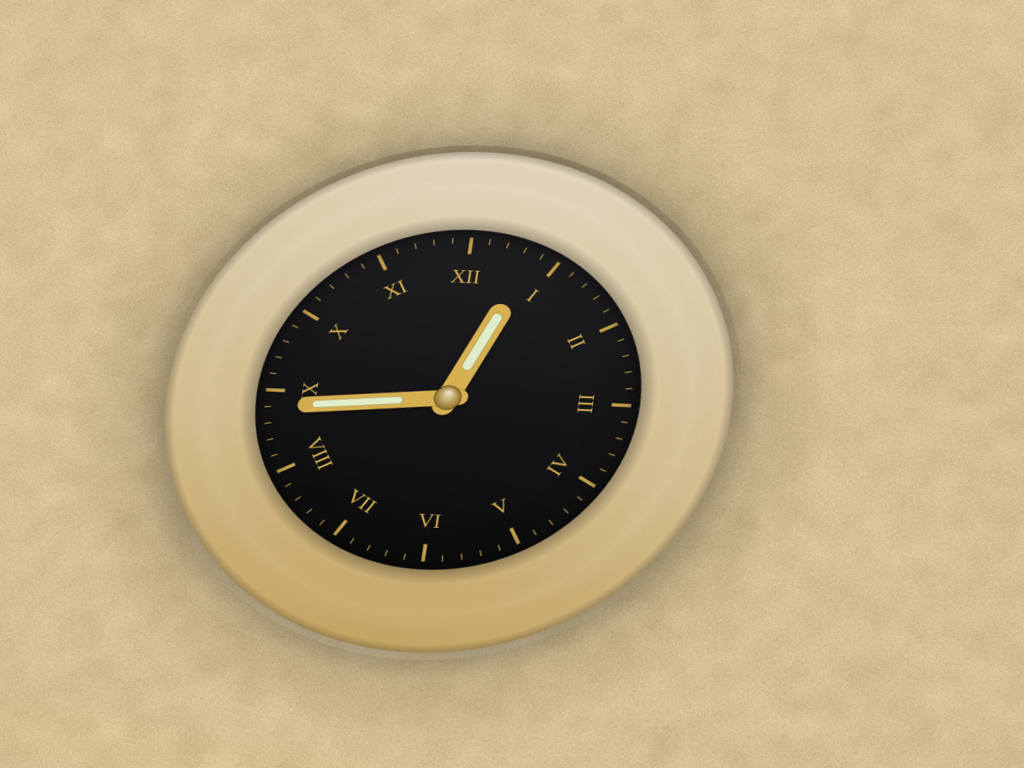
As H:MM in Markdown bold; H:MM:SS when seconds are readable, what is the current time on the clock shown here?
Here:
**12:44**
